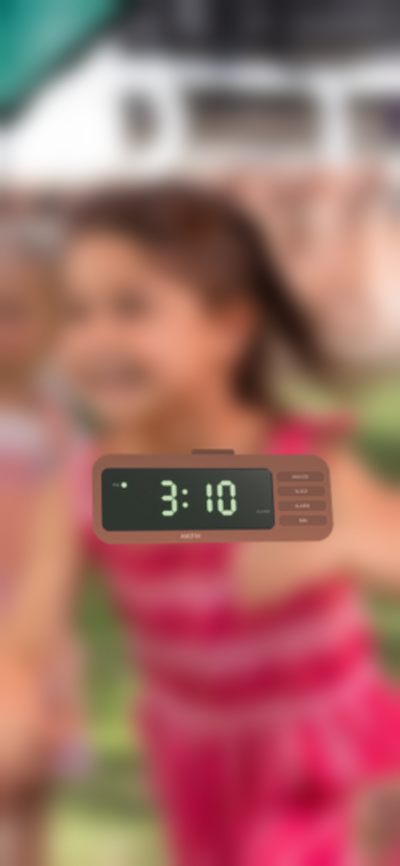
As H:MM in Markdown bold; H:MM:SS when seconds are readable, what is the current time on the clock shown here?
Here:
**3:10**
